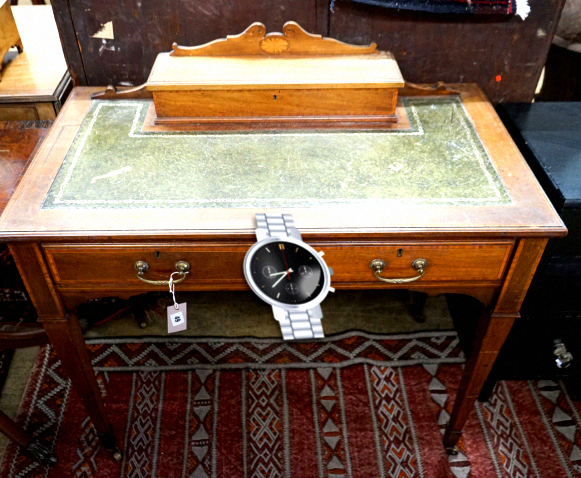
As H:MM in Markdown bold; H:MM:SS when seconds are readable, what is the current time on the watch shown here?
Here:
**8:38**
